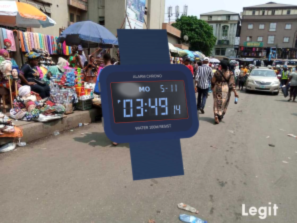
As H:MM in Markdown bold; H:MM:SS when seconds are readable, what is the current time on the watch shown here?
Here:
**3:49**
